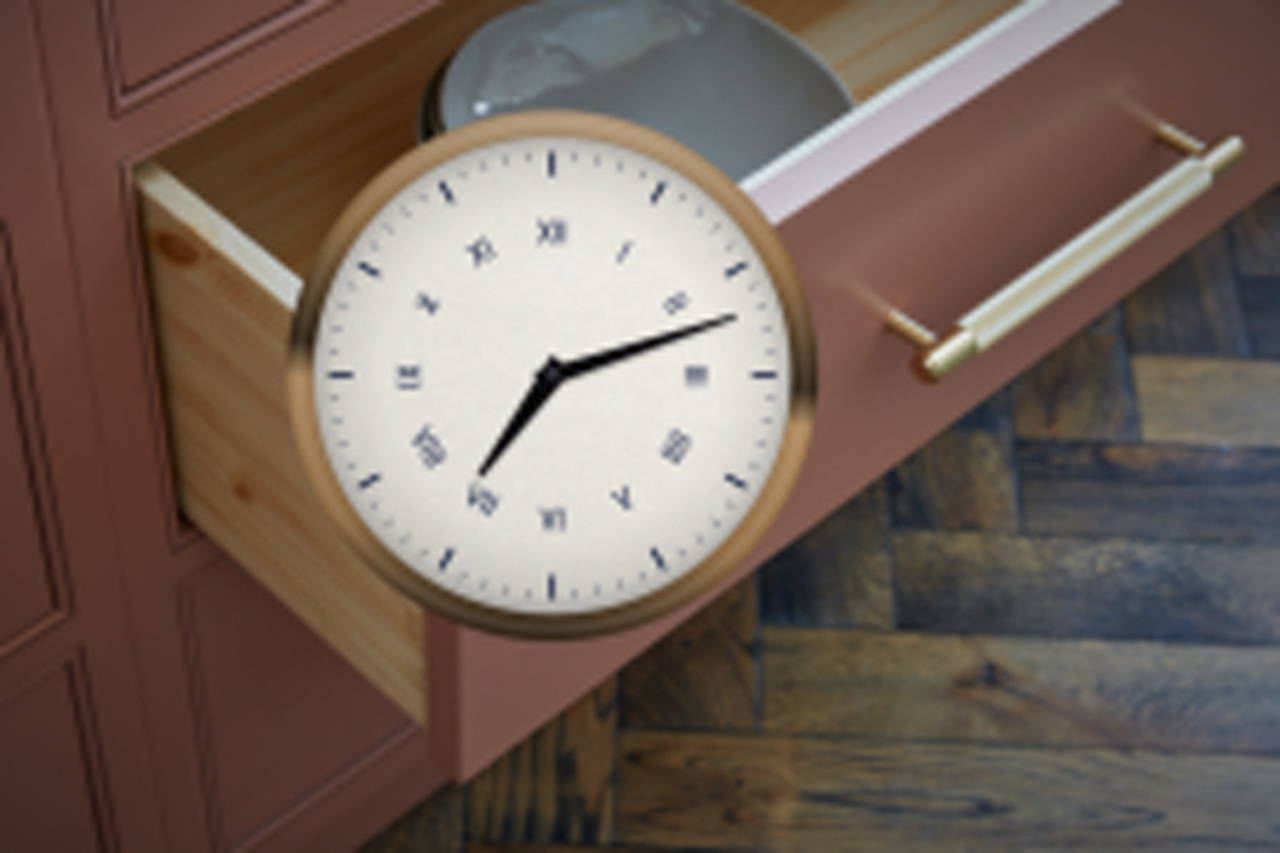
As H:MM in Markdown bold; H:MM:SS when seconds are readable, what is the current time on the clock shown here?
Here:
**7:12**
